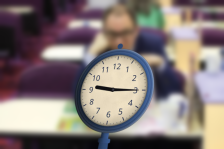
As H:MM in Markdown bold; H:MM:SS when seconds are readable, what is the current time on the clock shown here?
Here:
**9:15**
